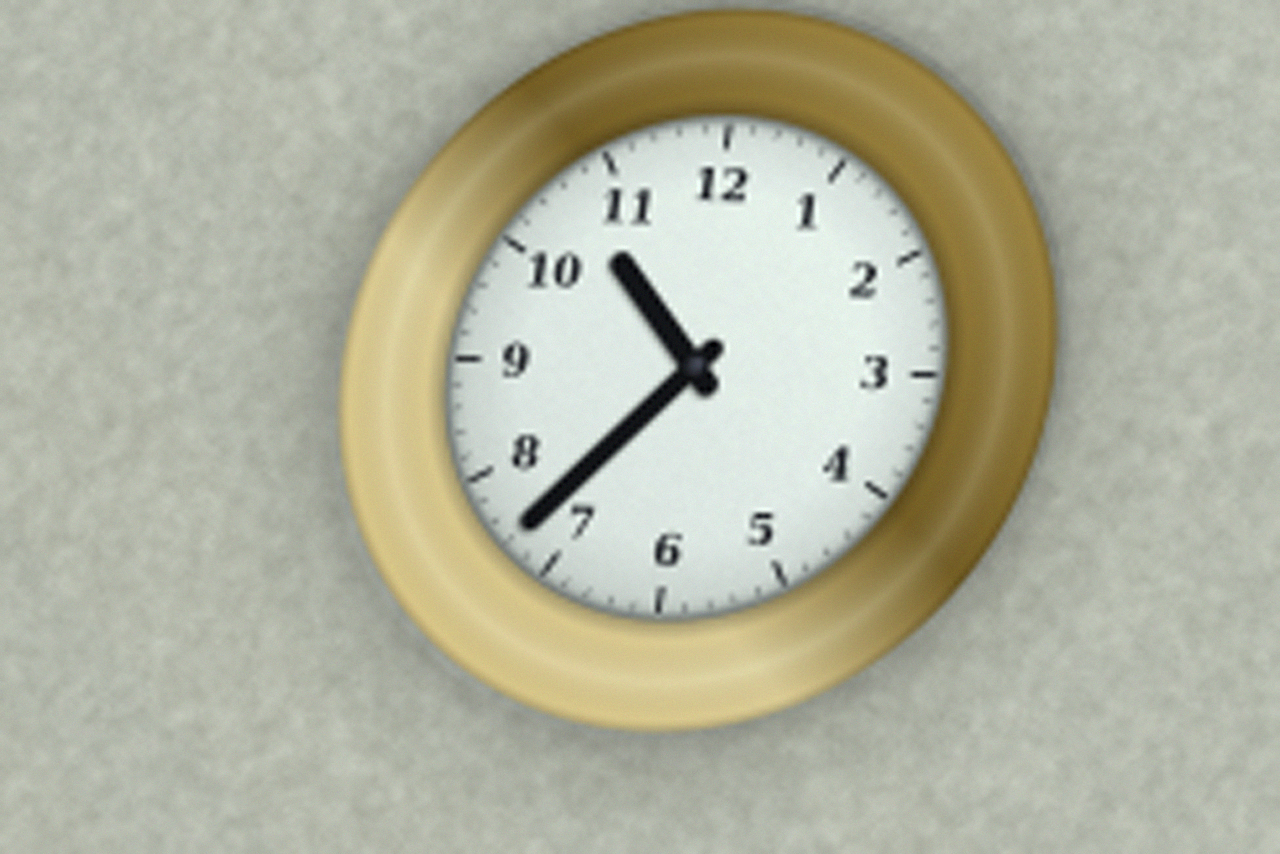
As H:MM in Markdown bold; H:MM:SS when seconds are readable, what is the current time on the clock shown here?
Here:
**10:37**
